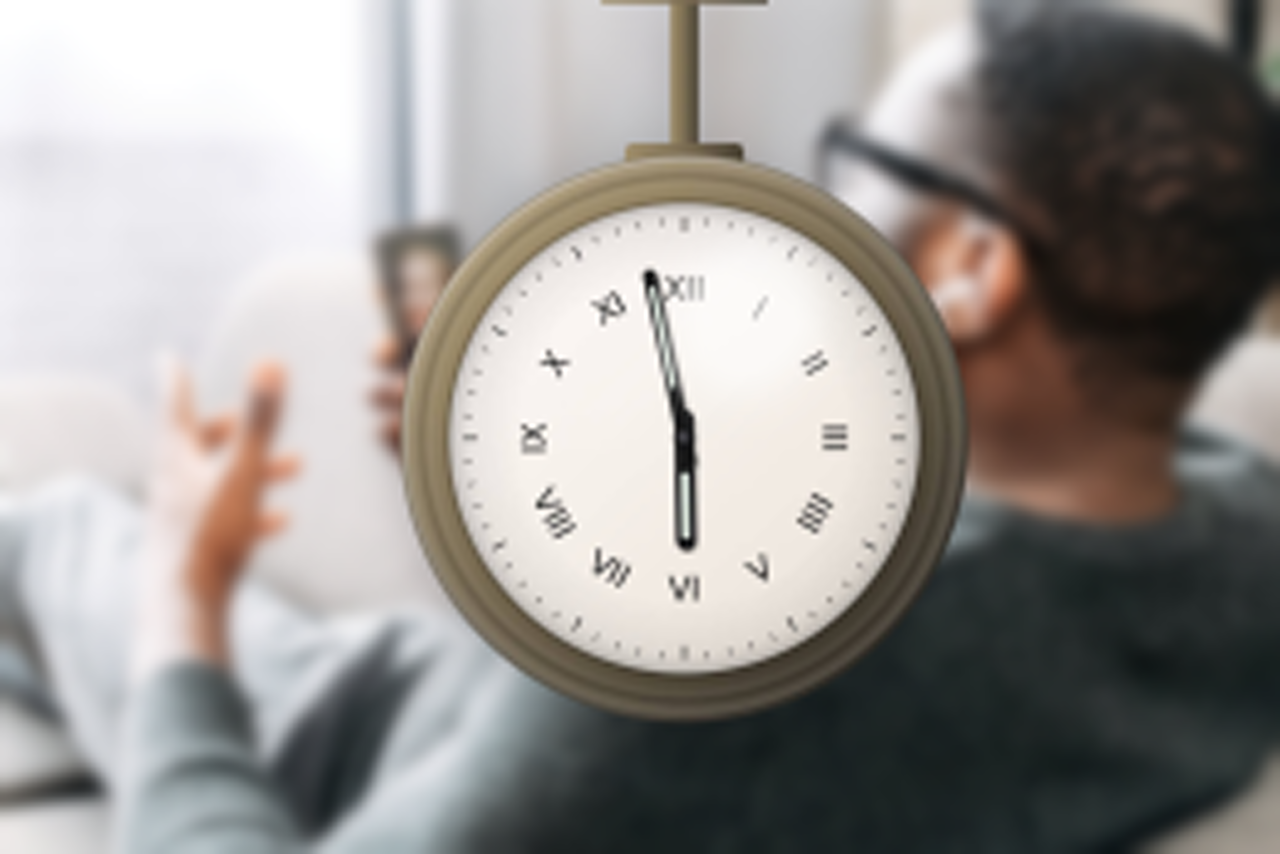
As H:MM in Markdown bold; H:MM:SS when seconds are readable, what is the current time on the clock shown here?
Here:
**5:58**
